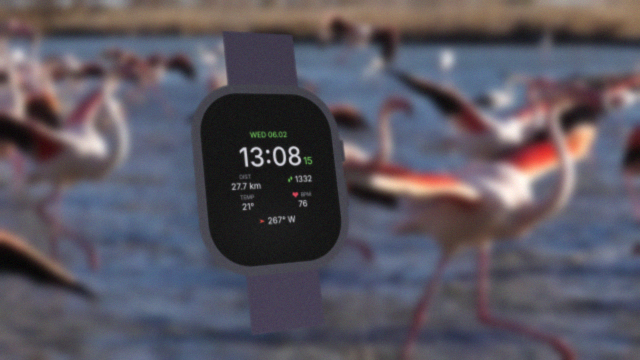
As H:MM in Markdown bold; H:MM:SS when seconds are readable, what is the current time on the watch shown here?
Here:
**13:08:15**
